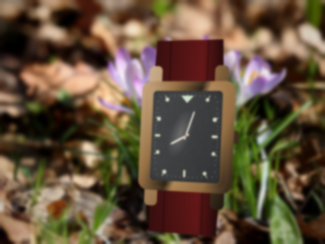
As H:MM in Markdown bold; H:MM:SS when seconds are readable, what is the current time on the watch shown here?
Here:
**8:03**
